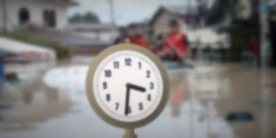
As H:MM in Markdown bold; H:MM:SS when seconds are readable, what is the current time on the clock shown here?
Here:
**3:31**
